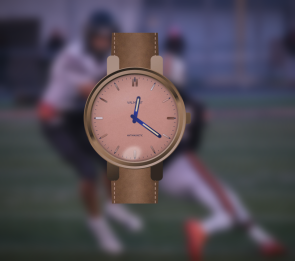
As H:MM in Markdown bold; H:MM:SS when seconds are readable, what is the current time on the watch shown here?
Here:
**12:21**
